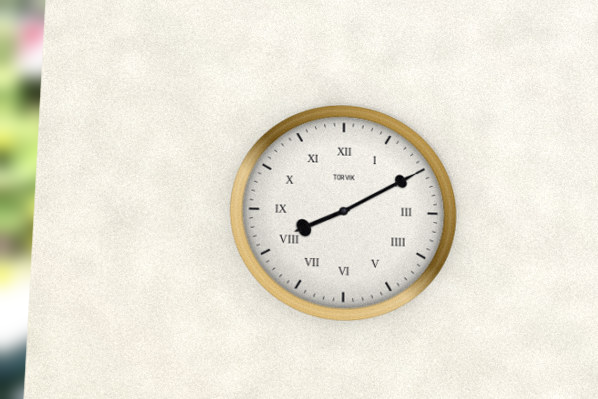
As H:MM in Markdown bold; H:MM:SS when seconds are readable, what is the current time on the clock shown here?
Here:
**8:10**
